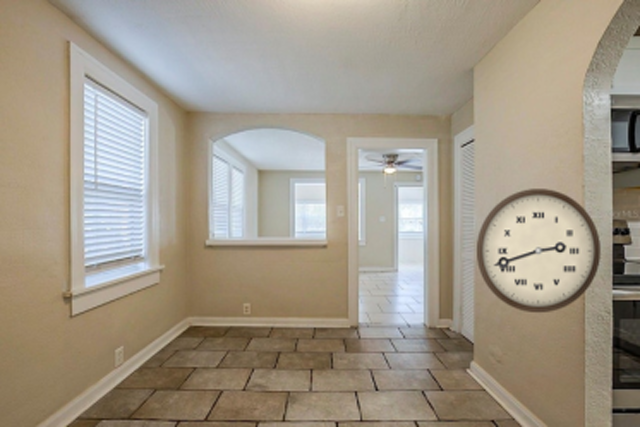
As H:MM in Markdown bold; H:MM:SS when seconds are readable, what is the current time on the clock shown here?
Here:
**2:42**
